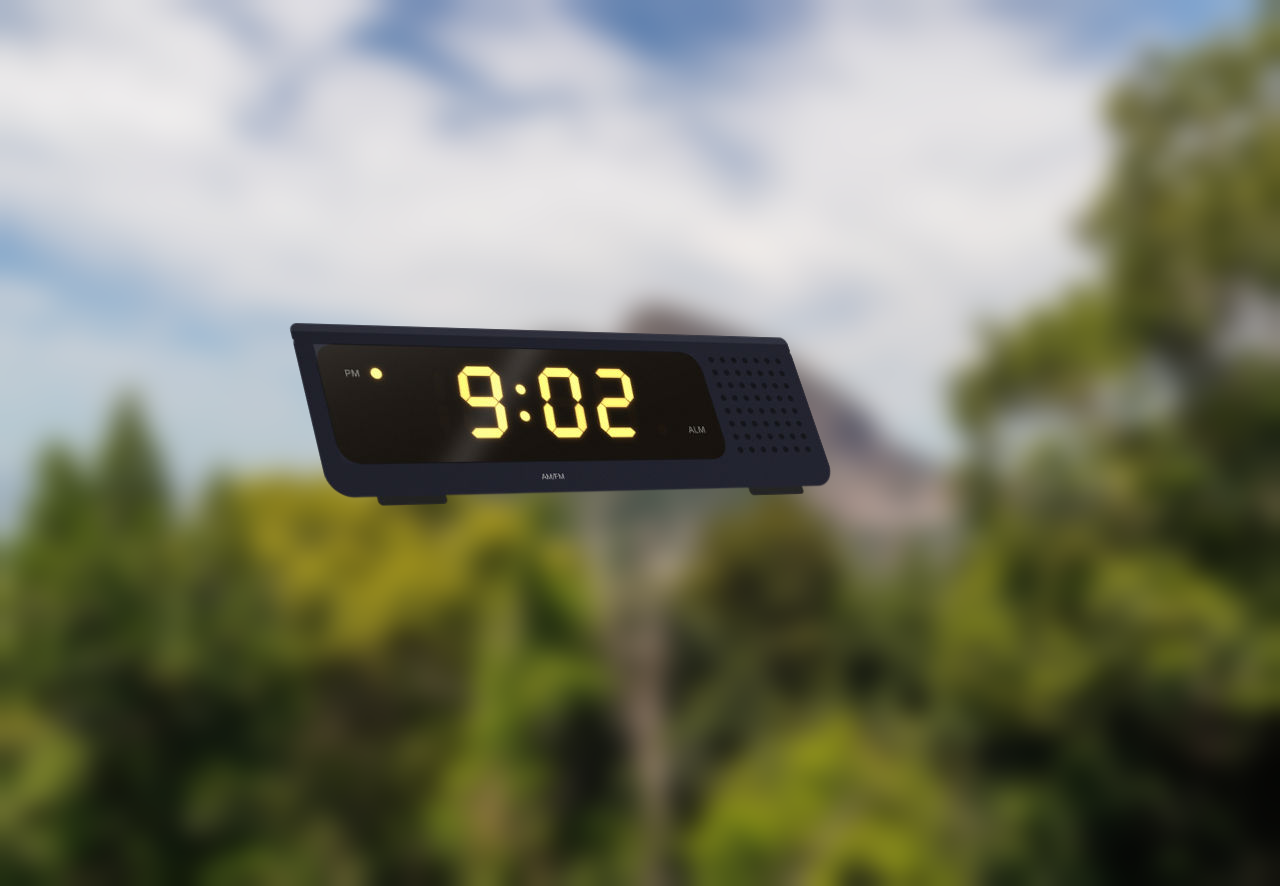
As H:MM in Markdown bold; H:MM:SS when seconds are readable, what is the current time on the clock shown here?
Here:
**9:02**
